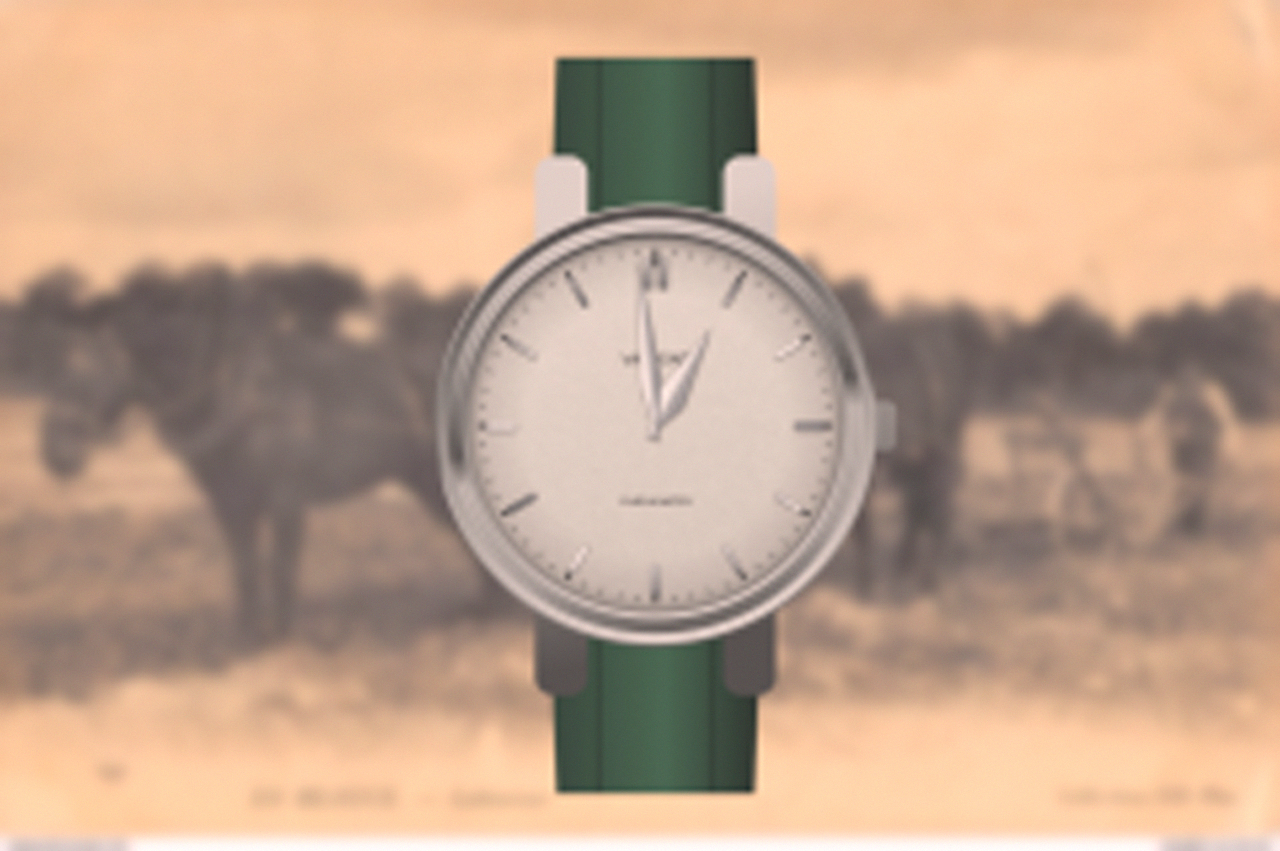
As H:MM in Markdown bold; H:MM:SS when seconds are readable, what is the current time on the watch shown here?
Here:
**12:59**
